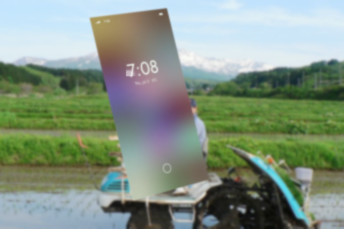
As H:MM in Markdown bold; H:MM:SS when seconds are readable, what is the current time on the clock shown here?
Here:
**7:08**
